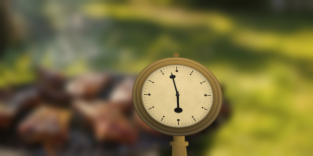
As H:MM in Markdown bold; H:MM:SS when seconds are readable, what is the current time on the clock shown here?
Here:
**5:58**
